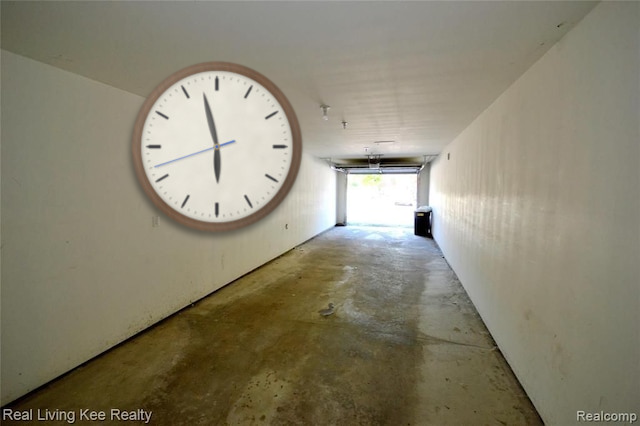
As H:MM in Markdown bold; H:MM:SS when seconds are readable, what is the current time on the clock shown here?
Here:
**5:57:42**
